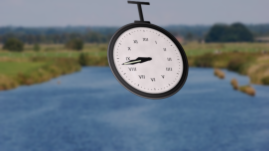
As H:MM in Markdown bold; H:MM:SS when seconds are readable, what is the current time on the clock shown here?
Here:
**8:43**
